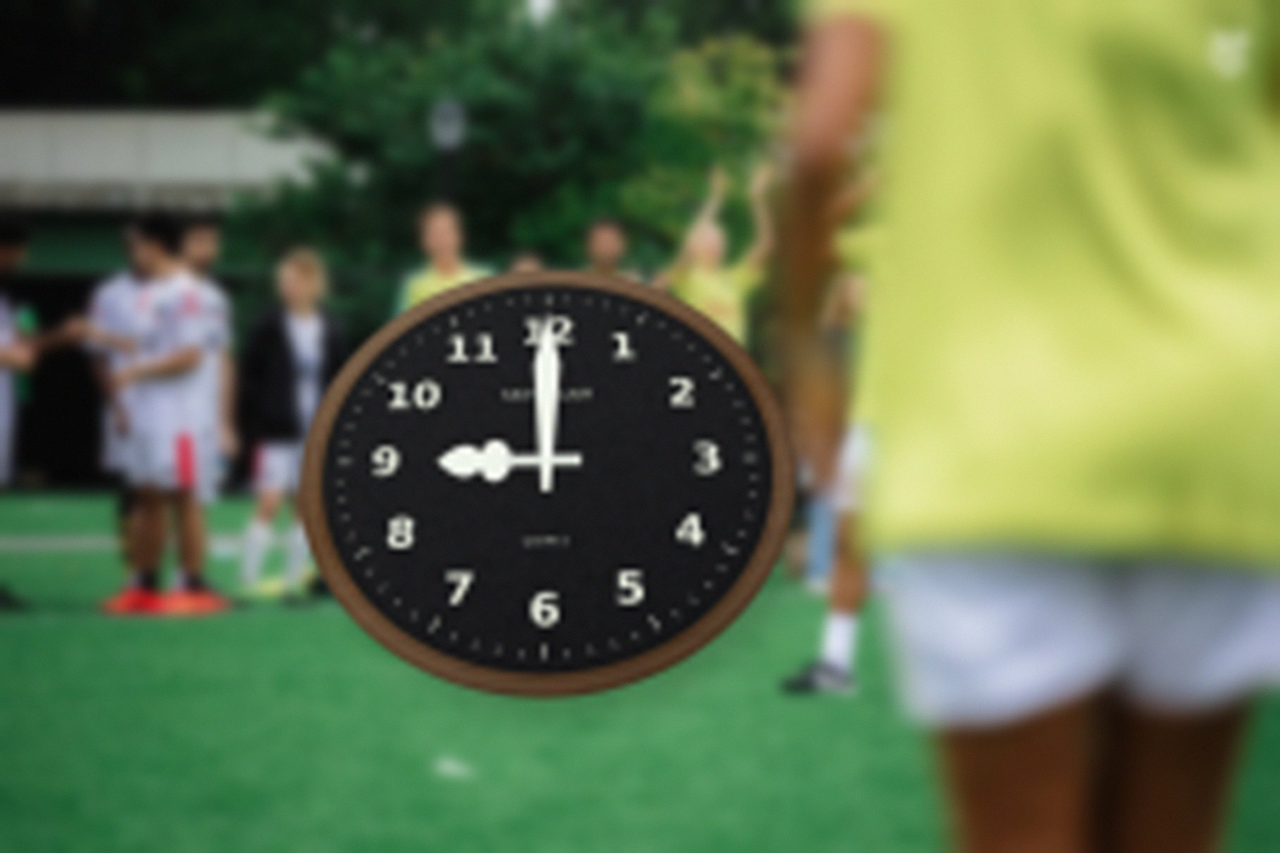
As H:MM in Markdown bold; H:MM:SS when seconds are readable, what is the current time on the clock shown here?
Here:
**9:00**
